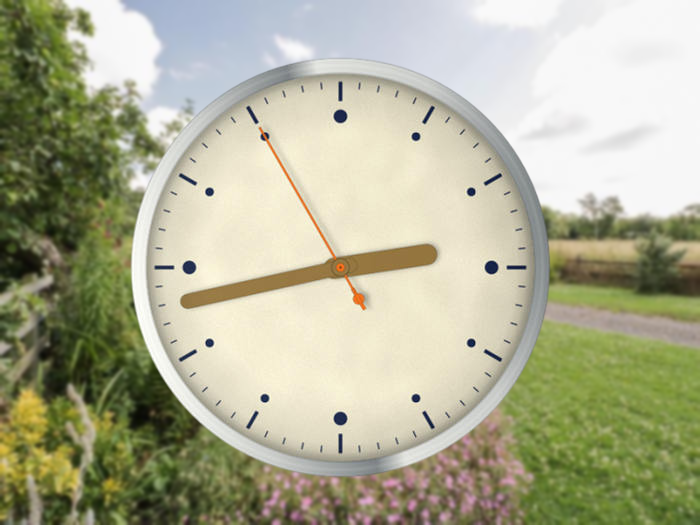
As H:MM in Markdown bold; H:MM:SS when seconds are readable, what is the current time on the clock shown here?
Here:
**2:42:55**
